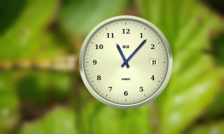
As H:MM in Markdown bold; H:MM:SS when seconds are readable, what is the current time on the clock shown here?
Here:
**11:07**
